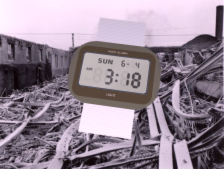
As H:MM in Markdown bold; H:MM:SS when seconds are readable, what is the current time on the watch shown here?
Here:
**3:18**
